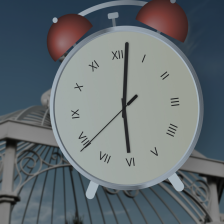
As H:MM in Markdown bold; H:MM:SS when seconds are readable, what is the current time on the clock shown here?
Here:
**6:01:39**
